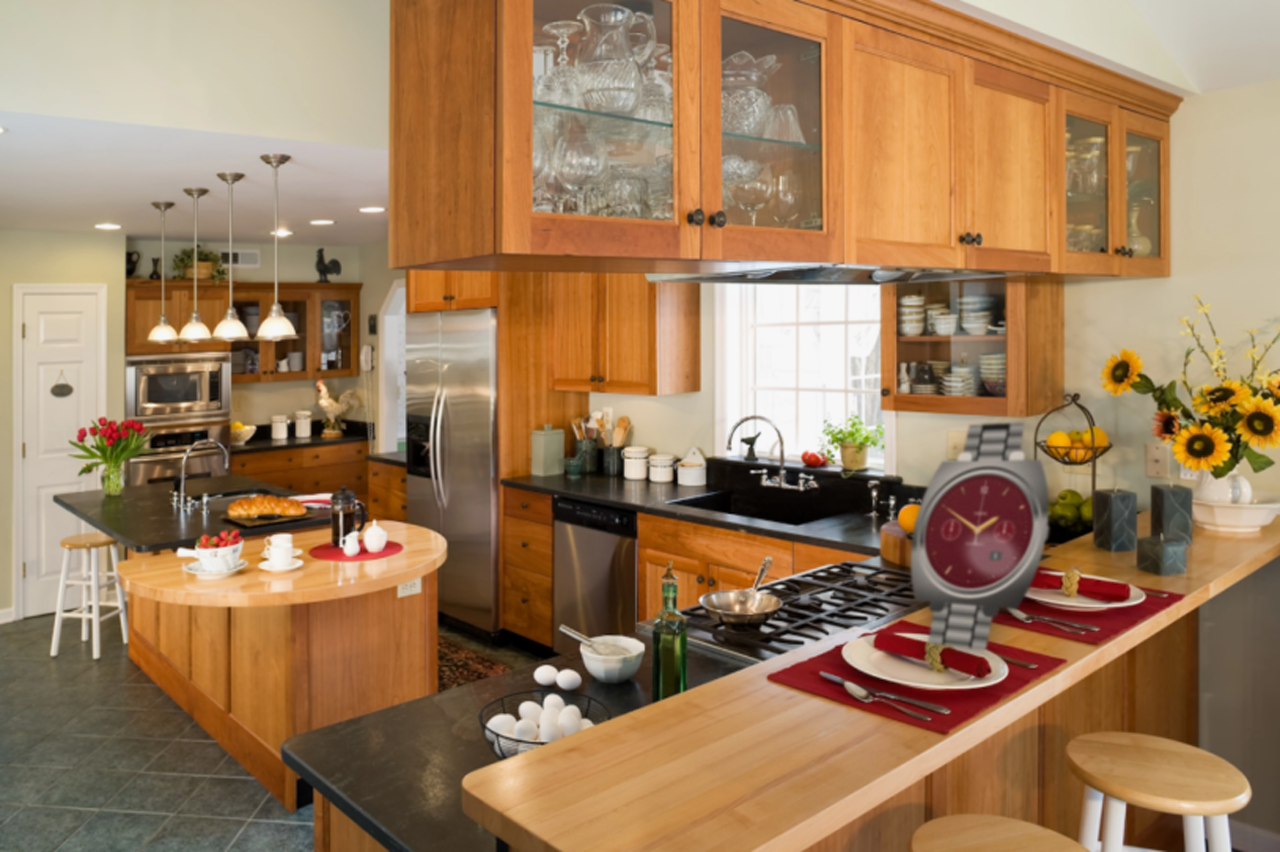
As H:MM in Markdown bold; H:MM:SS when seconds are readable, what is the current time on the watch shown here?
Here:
**1:50**
